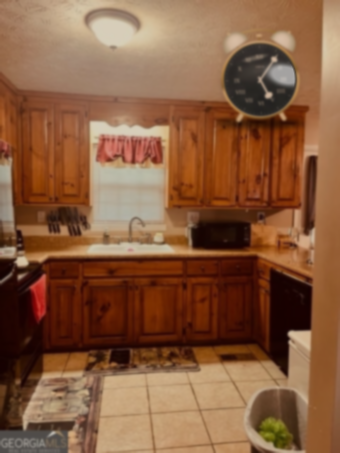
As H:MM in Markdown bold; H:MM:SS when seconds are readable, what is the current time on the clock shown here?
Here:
**5:06**
